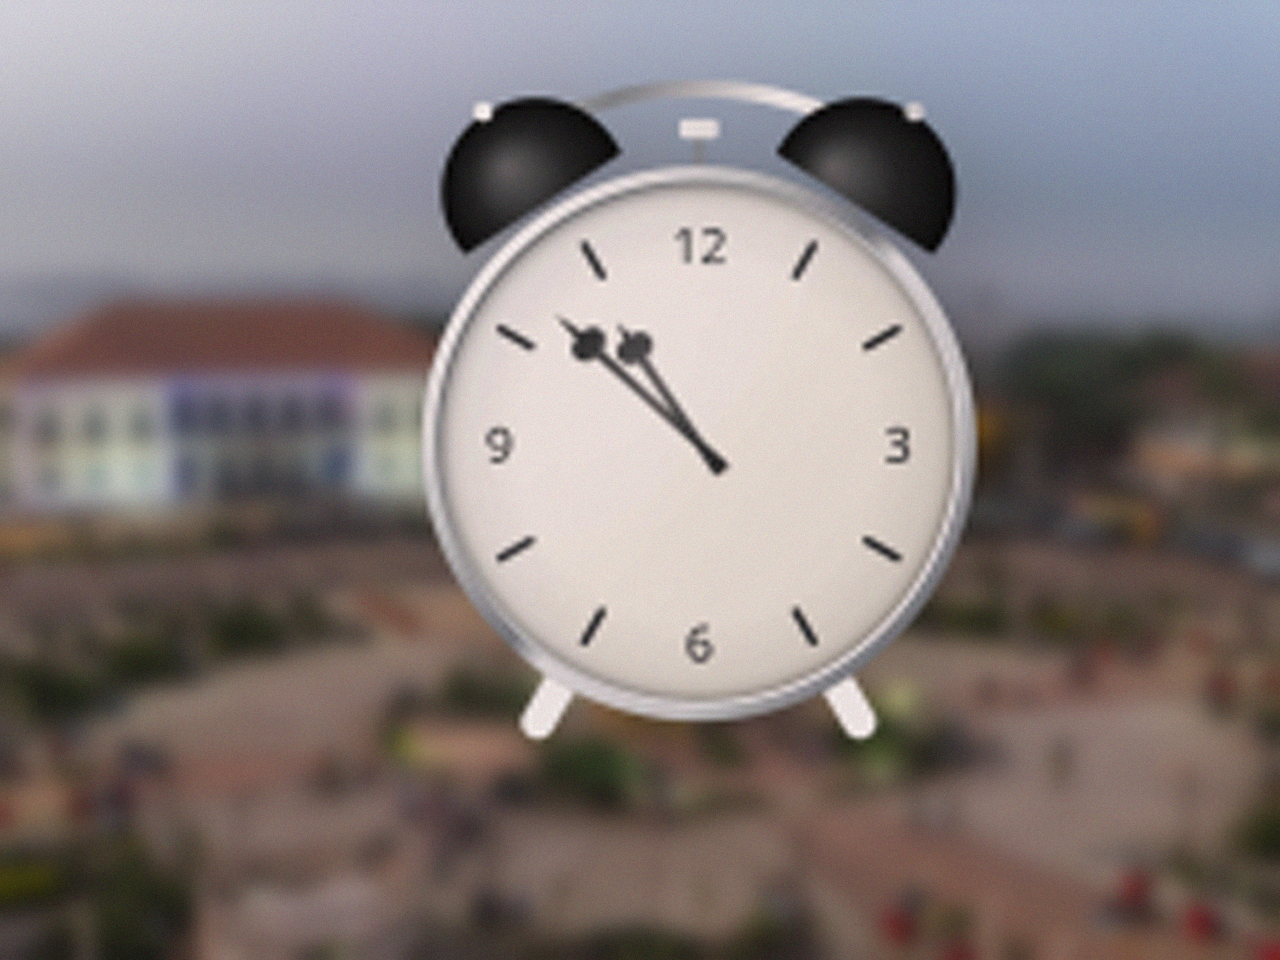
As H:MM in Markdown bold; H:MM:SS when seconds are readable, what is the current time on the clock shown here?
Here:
**10:52**
